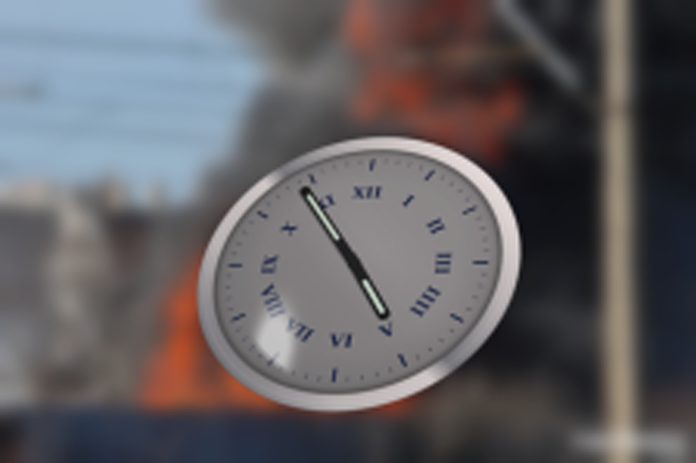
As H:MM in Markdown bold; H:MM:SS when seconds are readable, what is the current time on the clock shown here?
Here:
**4:54**
